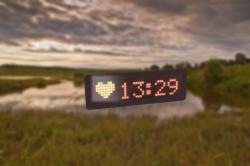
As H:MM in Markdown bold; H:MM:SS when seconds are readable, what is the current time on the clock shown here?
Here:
**13:29**
